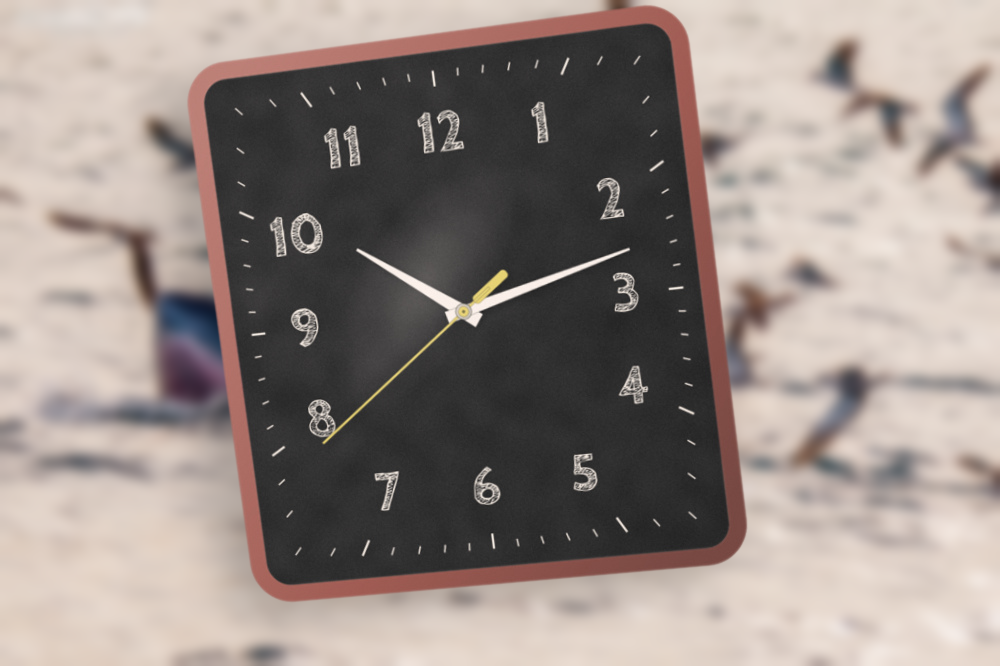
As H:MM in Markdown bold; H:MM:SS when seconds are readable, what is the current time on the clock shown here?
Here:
**10:12:39**
